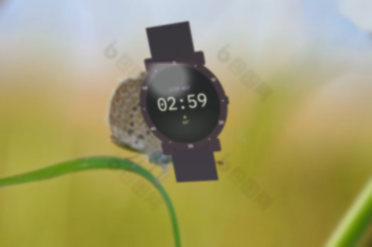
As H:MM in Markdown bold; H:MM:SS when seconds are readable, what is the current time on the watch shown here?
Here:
**2:59**
